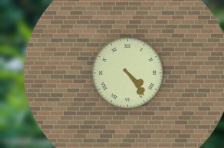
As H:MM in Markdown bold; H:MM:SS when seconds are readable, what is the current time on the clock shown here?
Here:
**4:24**
